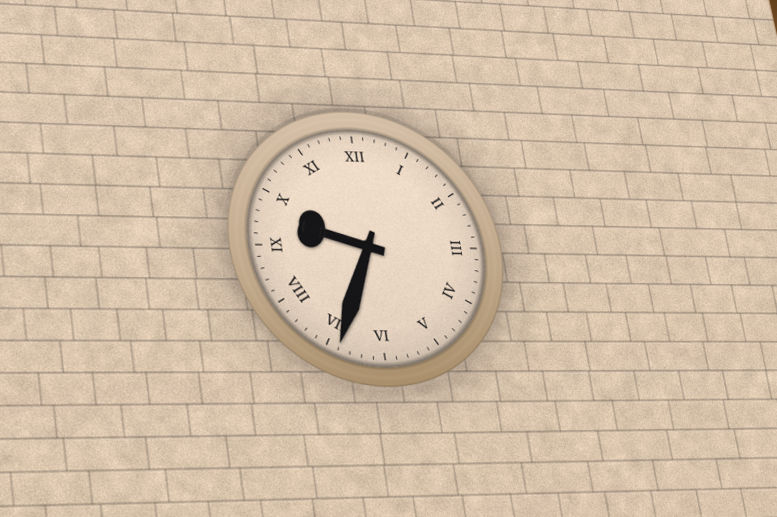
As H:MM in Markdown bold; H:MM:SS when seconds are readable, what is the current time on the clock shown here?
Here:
**9:34**
